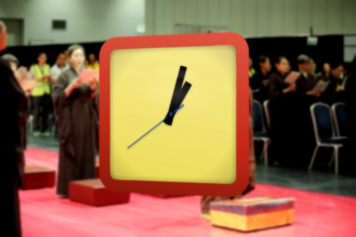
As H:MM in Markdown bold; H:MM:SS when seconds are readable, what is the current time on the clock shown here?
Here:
**1:02:39**
